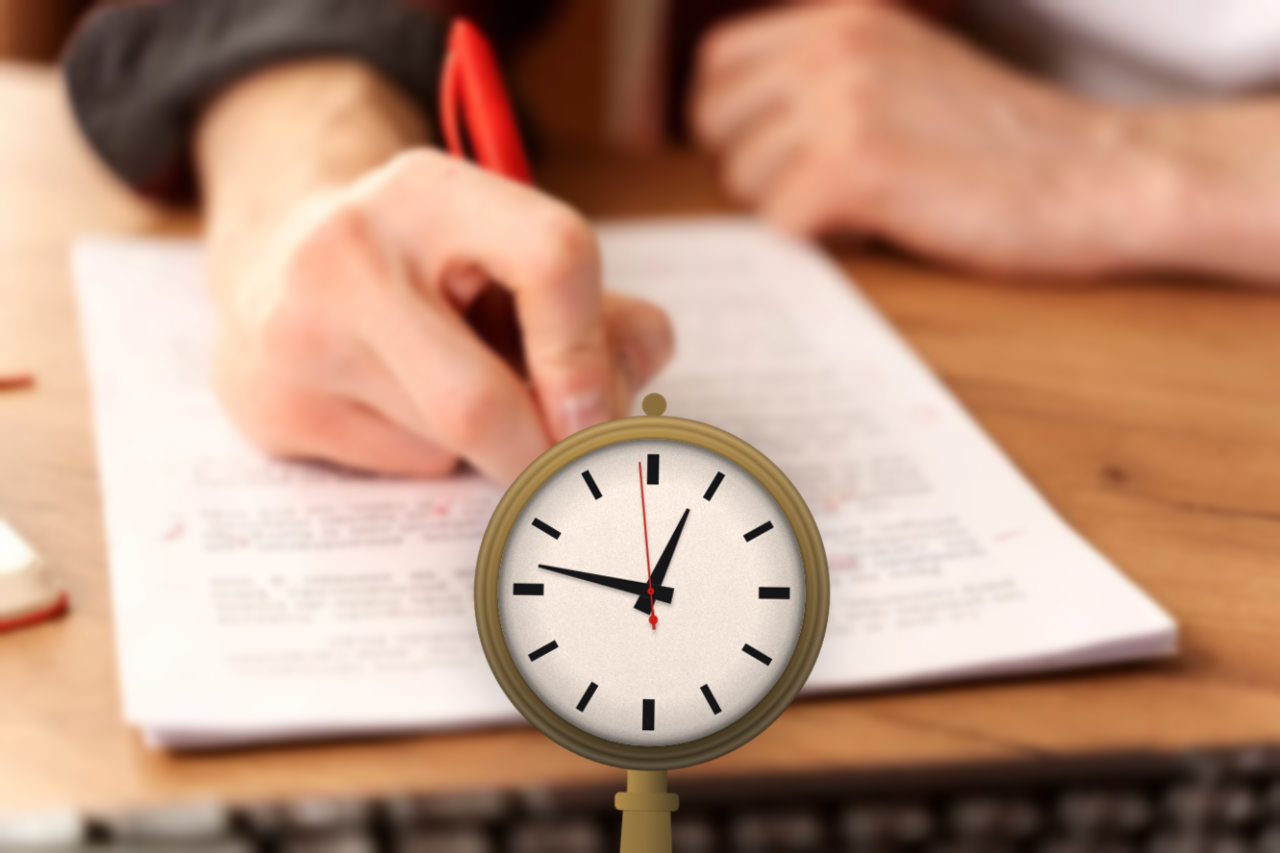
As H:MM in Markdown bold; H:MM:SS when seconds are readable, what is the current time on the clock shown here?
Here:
**12:46:59**
